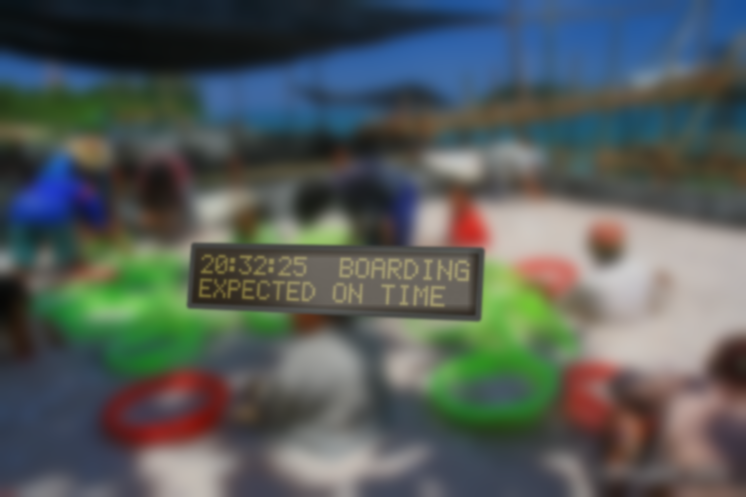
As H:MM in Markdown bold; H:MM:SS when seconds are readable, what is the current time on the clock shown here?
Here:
**20:32:25**
